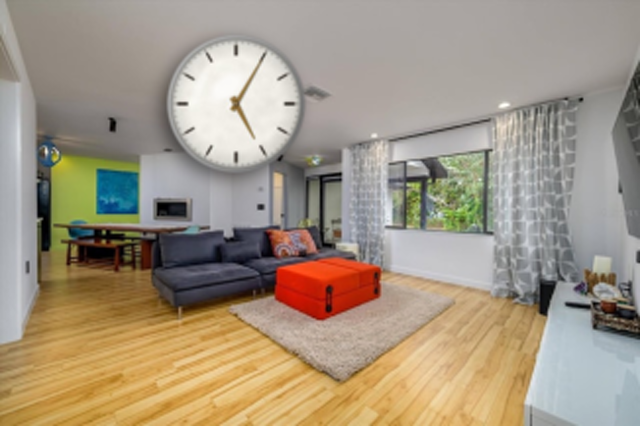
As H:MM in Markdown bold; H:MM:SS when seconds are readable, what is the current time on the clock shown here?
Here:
**5:05**
